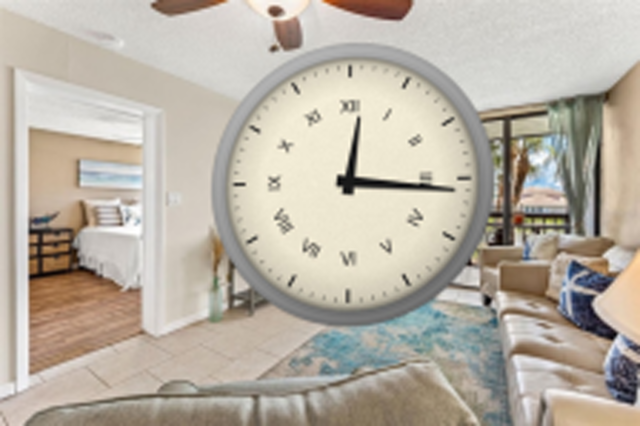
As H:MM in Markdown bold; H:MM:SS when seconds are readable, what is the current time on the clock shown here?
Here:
**12:16**
